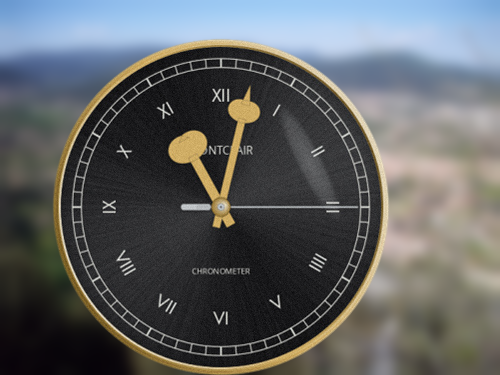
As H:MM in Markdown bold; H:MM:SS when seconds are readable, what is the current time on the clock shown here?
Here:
**11:02:15**
